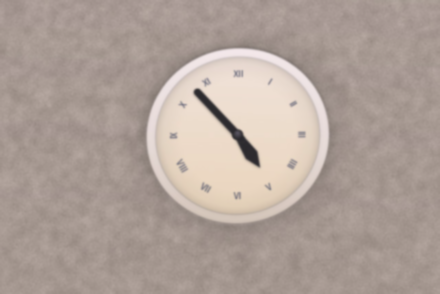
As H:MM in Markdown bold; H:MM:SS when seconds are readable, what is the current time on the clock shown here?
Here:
**4:53**
